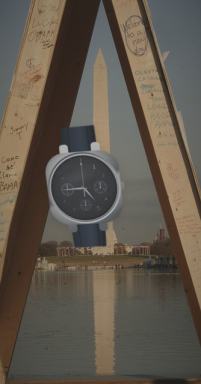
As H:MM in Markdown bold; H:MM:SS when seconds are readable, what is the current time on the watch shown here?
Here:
**4:45**
